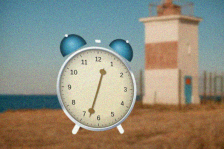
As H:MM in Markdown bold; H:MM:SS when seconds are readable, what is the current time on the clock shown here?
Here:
**12:33**
